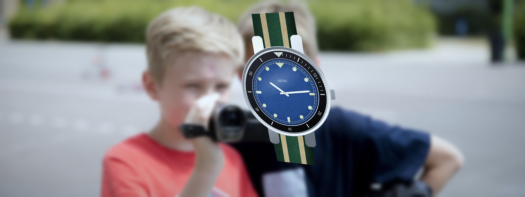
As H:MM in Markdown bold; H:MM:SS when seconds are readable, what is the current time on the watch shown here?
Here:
**10:14**
